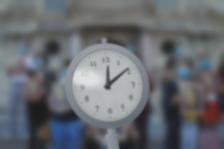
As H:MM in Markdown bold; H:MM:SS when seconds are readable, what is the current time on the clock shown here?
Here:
**12:09**
